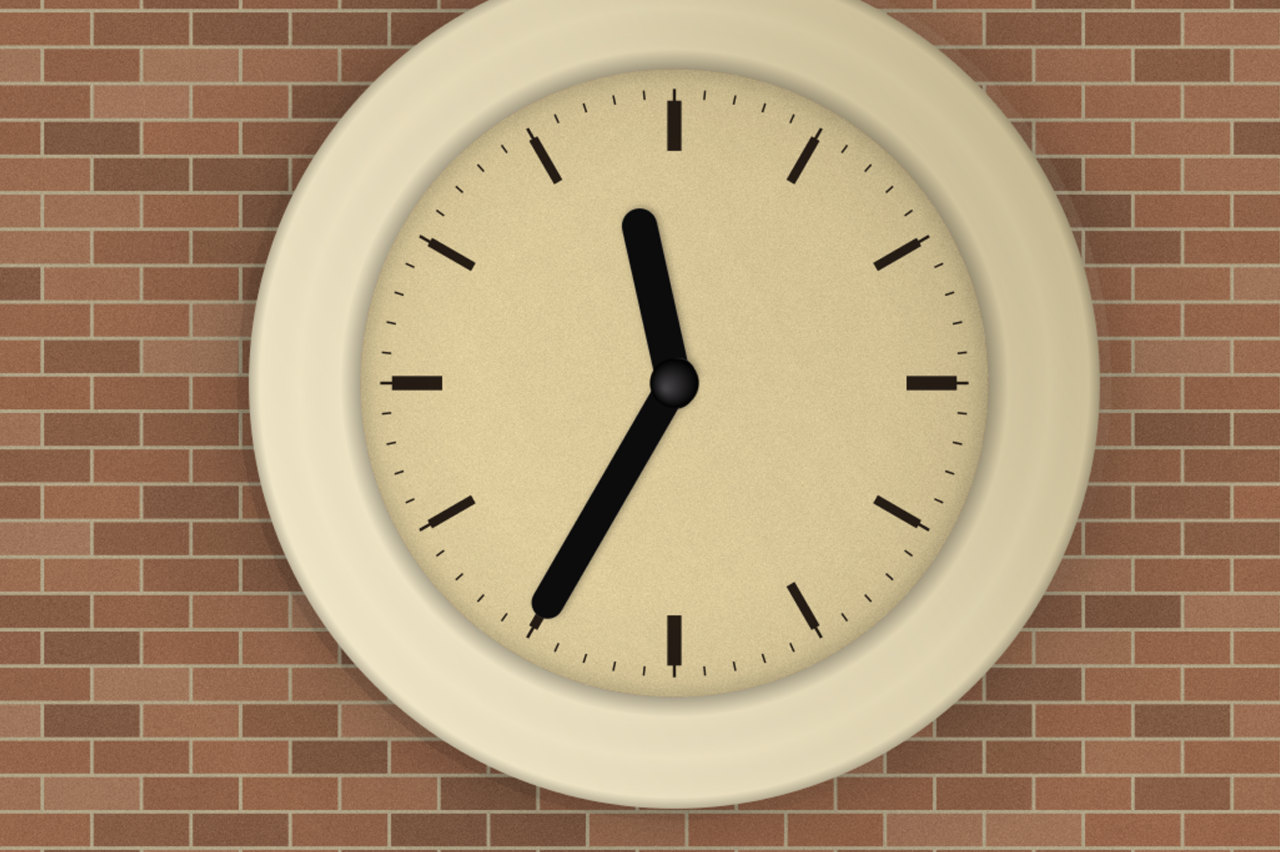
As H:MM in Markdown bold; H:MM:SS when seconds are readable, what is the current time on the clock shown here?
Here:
**11:35**
